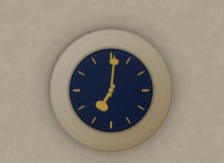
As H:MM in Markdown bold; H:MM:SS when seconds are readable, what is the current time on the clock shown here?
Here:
**7:01**
